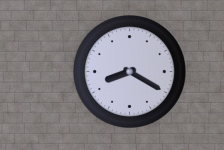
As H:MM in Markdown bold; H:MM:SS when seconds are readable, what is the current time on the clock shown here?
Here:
**8:20**
